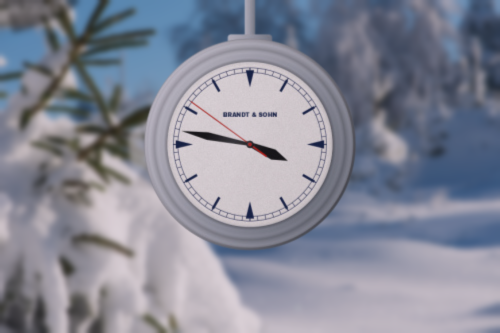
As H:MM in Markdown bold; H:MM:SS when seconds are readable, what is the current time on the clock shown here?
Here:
**3:46:51**
